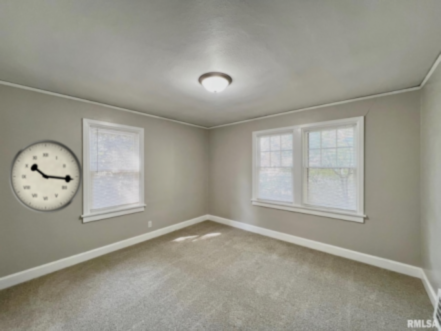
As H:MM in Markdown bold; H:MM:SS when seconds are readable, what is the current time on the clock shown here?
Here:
**10:16**
